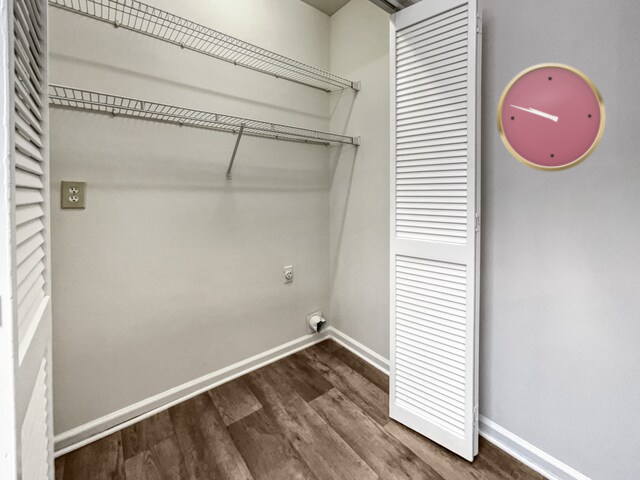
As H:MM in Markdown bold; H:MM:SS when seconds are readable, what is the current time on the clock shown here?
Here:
**9:48**
